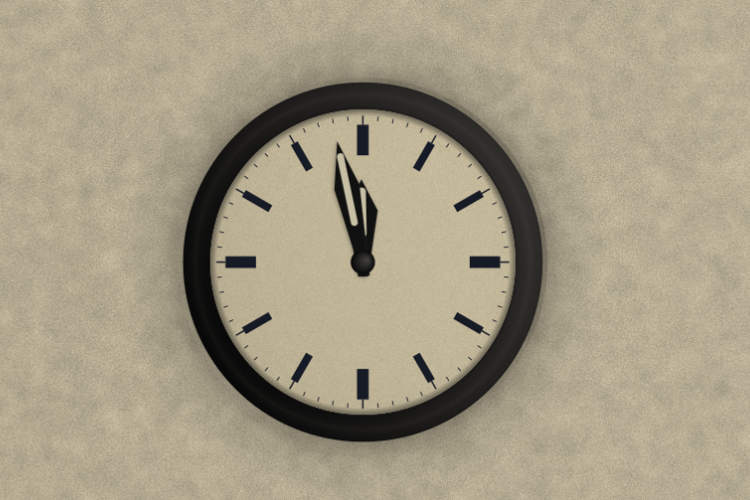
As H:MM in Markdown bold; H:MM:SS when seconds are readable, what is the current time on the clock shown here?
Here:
**11:58**
